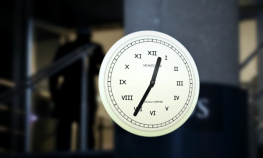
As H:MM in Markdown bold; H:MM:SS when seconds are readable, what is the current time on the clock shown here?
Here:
**12:35**
